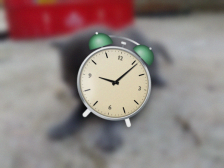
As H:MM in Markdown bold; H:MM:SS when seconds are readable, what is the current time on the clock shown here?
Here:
**9:06**
